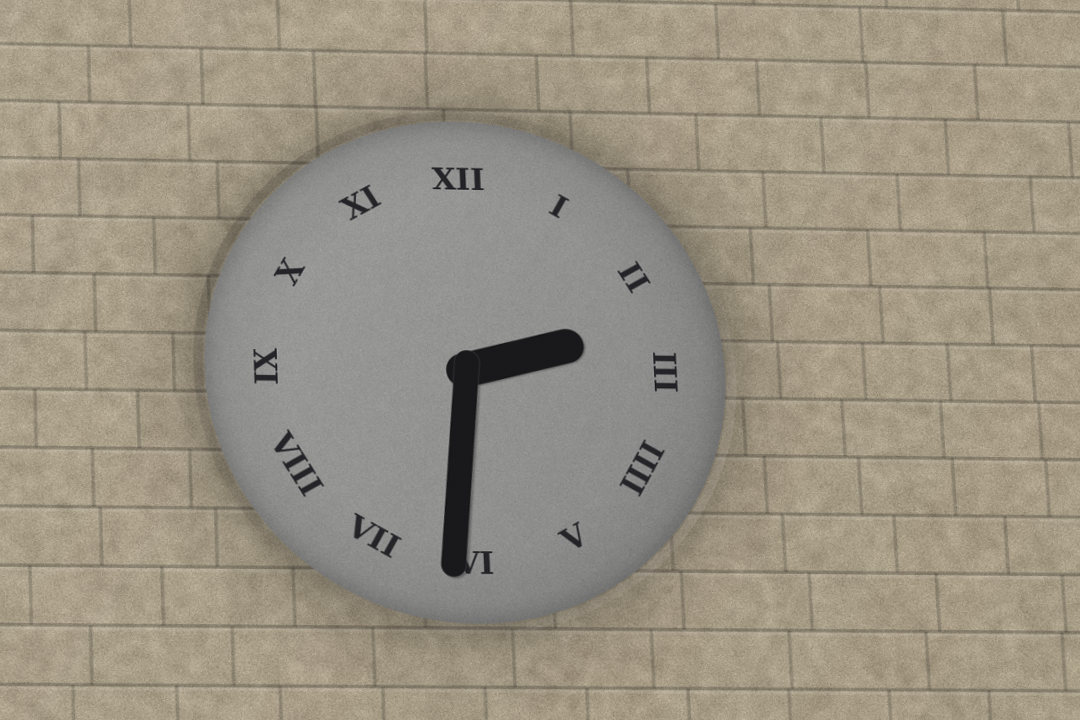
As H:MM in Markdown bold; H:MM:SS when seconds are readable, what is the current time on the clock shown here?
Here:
**2:31**
